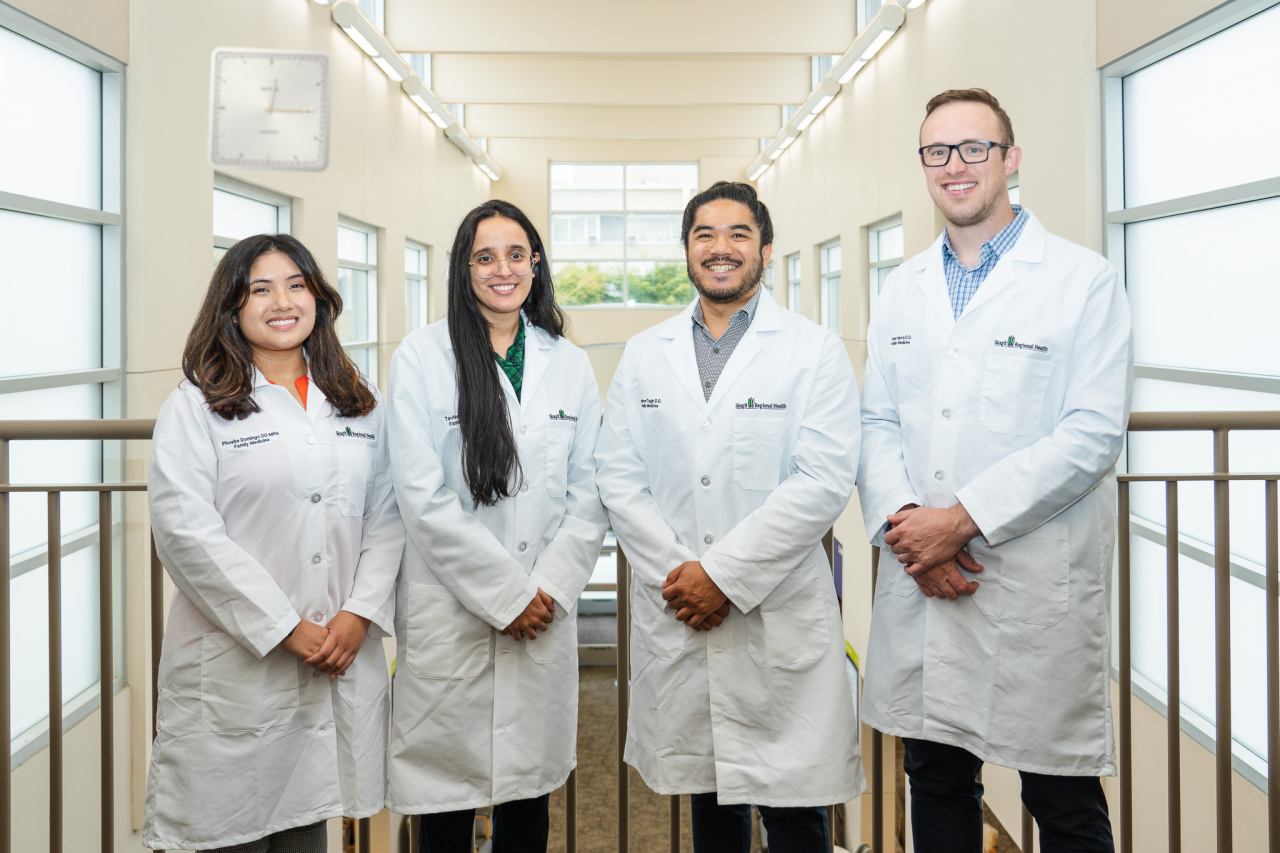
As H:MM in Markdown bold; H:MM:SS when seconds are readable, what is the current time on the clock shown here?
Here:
**12:15**
